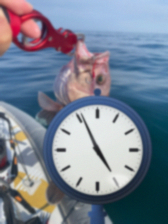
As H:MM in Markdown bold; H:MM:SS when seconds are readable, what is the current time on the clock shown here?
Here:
**4:56**
